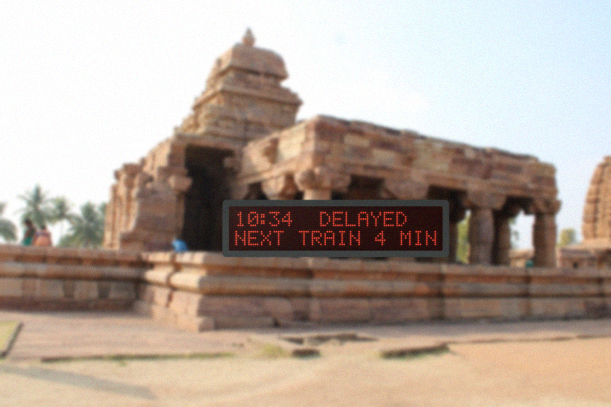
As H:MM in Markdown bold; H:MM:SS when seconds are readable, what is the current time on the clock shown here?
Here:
**10:34**
